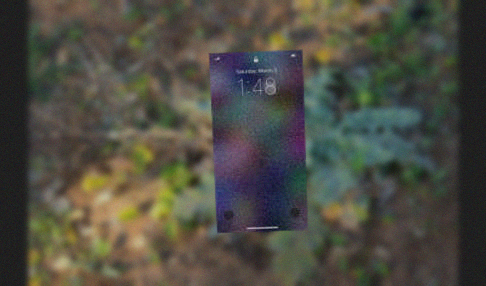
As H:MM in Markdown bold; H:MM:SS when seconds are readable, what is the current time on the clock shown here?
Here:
**1:48**
